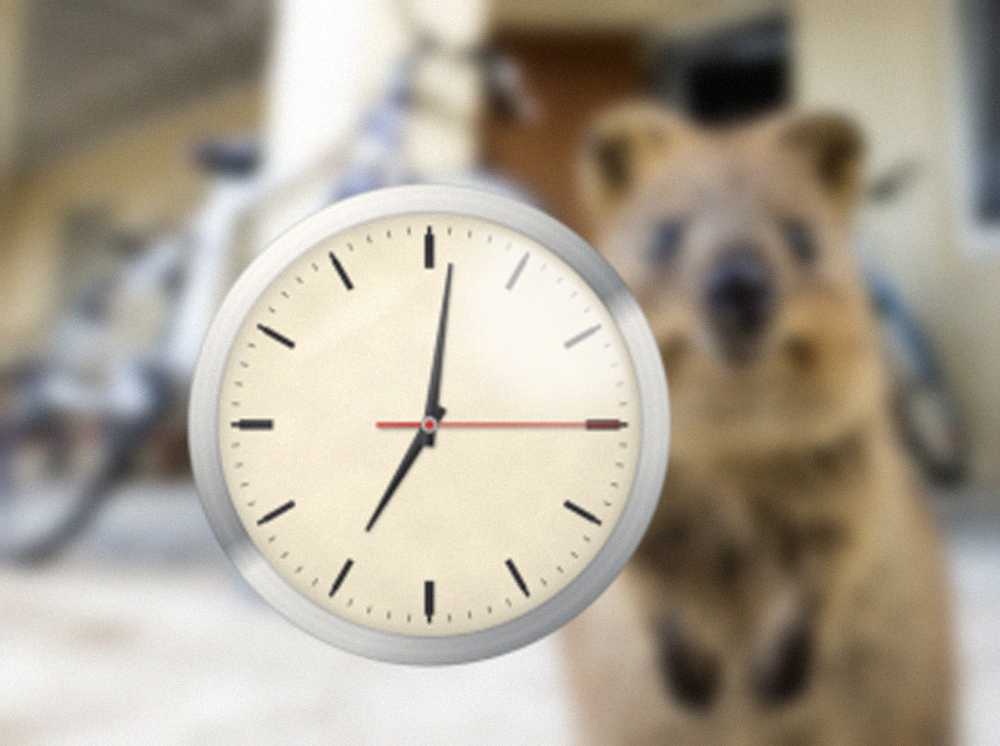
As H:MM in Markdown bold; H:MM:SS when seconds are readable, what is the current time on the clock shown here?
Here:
**7:01:15**
